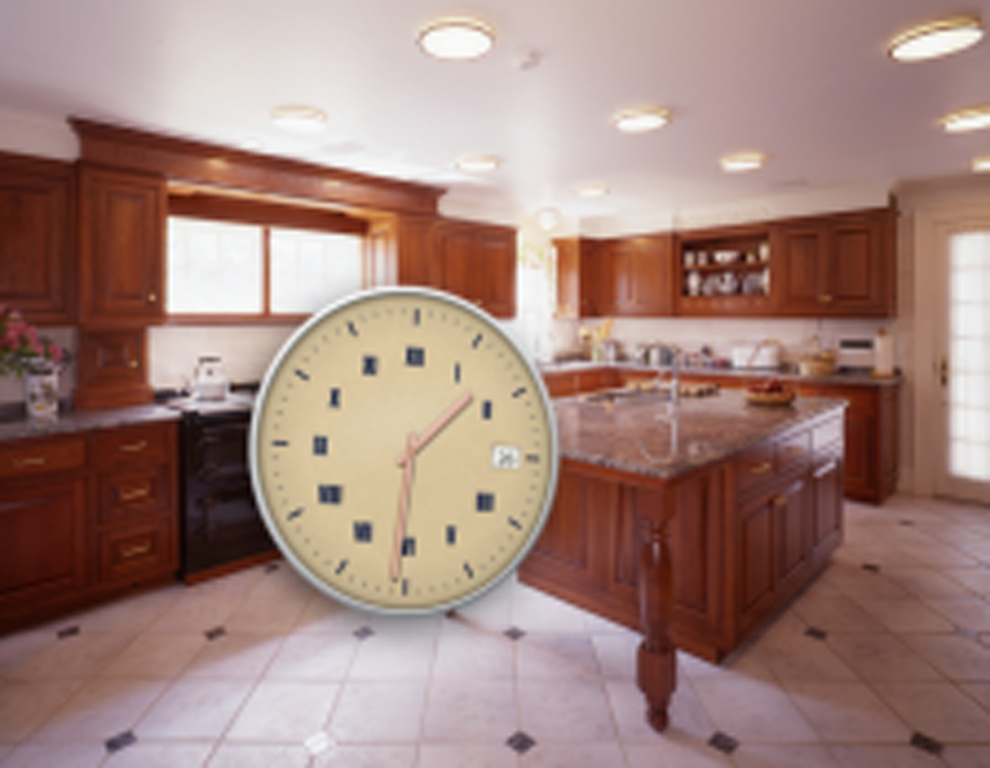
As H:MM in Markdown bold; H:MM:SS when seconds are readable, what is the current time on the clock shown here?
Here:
**1:31**
